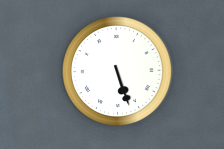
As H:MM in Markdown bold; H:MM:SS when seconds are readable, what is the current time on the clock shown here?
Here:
**5:27**
